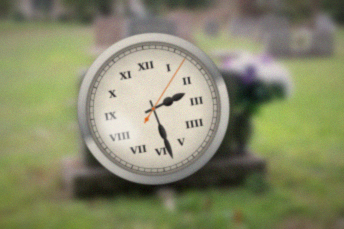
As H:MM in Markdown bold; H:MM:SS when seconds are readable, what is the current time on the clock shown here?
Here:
**2:28:07**
